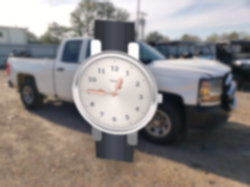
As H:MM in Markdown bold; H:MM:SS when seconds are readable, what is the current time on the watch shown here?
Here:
**12:45**
